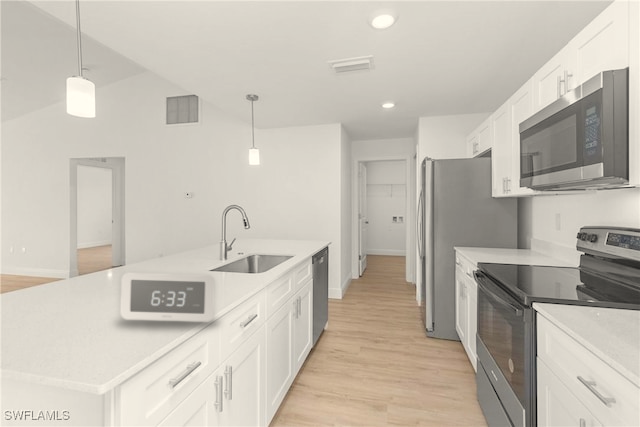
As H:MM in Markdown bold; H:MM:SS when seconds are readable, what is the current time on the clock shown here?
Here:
**6:33**
